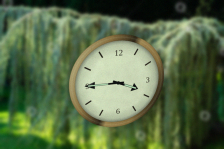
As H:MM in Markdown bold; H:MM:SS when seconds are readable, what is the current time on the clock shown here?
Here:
**3:45**
